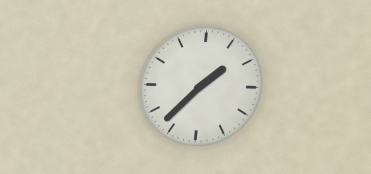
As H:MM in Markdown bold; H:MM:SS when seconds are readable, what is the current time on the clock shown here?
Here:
**1:37**
